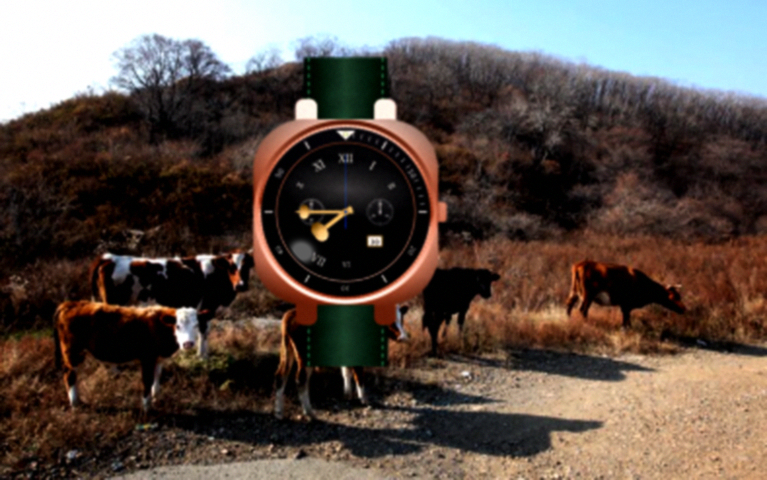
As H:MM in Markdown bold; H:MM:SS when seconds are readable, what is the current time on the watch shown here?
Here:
**7:45**
